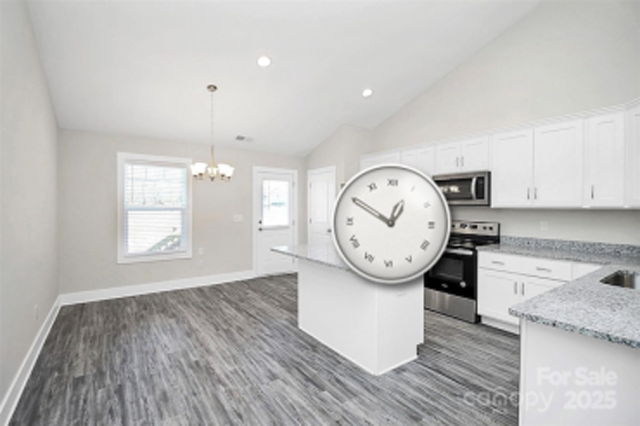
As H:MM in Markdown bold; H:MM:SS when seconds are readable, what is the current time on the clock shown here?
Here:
**12:50**
